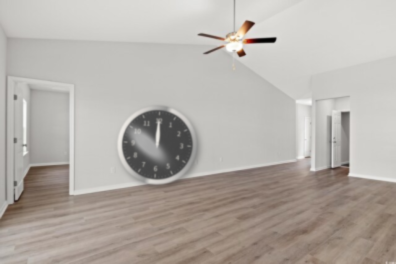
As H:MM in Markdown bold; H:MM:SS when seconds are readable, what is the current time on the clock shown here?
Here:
**12:00**
